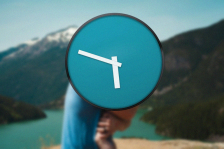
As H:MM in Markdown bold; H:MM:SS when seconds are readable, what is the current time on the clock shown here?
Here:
**5:48**
